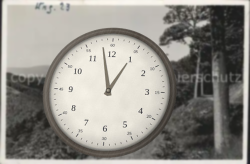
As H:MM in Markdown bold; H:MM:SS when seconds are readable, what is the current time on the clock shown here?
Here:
**12:58**
